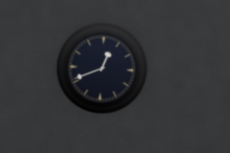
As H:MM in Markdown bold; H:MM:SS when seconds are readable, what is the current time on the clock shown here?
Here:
**12:41**
